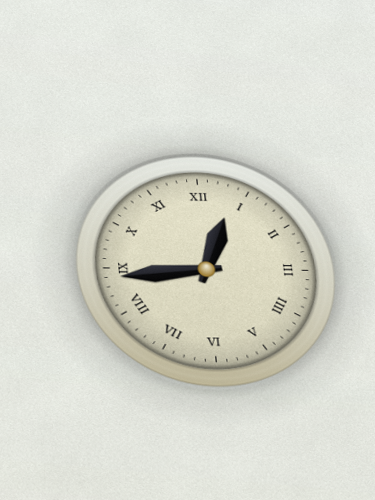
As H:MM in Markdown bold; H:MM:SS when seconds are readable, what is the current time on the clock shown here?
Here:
**12:44**
